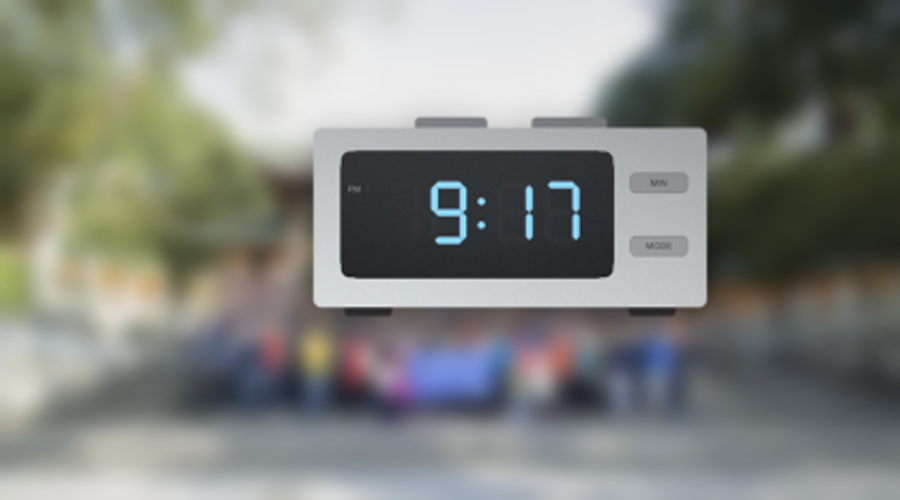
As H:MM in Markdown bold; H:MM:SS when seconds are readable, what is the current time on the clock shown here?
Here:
**9:17**
